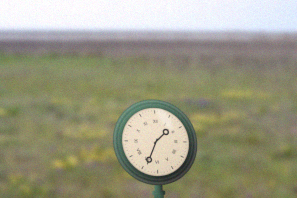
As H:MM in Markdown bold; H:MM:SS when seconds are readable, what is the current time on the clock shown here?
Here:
**1:34**
